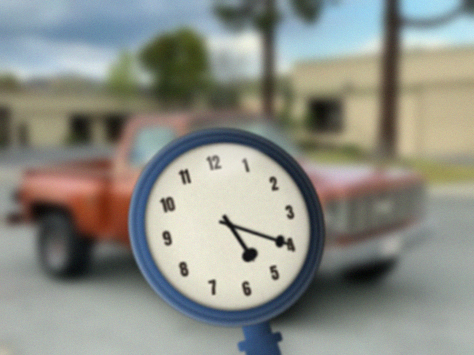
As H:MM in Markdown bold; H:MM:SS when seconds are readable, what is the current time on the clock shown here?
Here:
**5:20**
